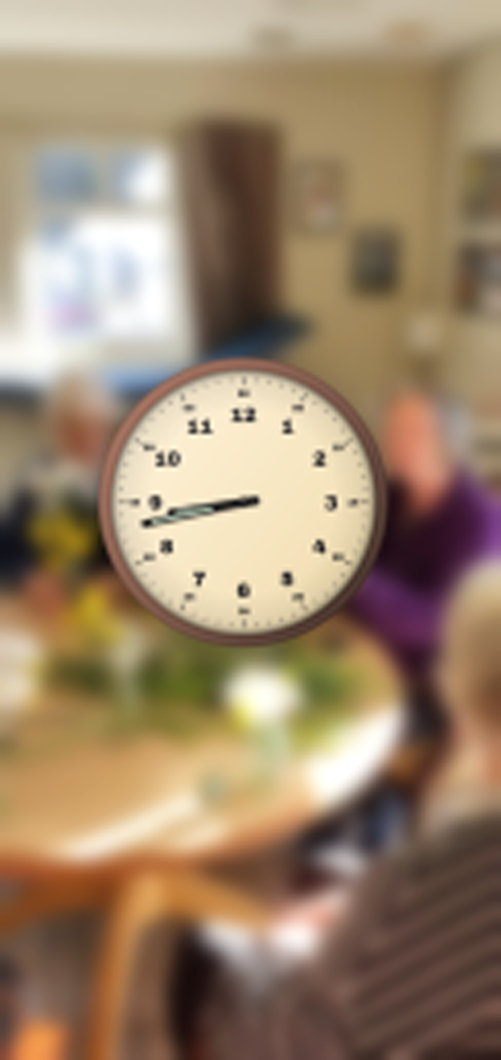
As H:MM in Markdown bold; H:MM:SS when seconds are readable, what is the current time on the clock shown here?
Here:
**8:43**
